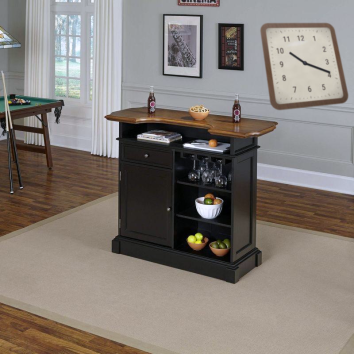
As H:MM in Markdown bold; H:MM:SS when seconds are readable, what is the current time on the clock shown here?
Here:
**10:19**
